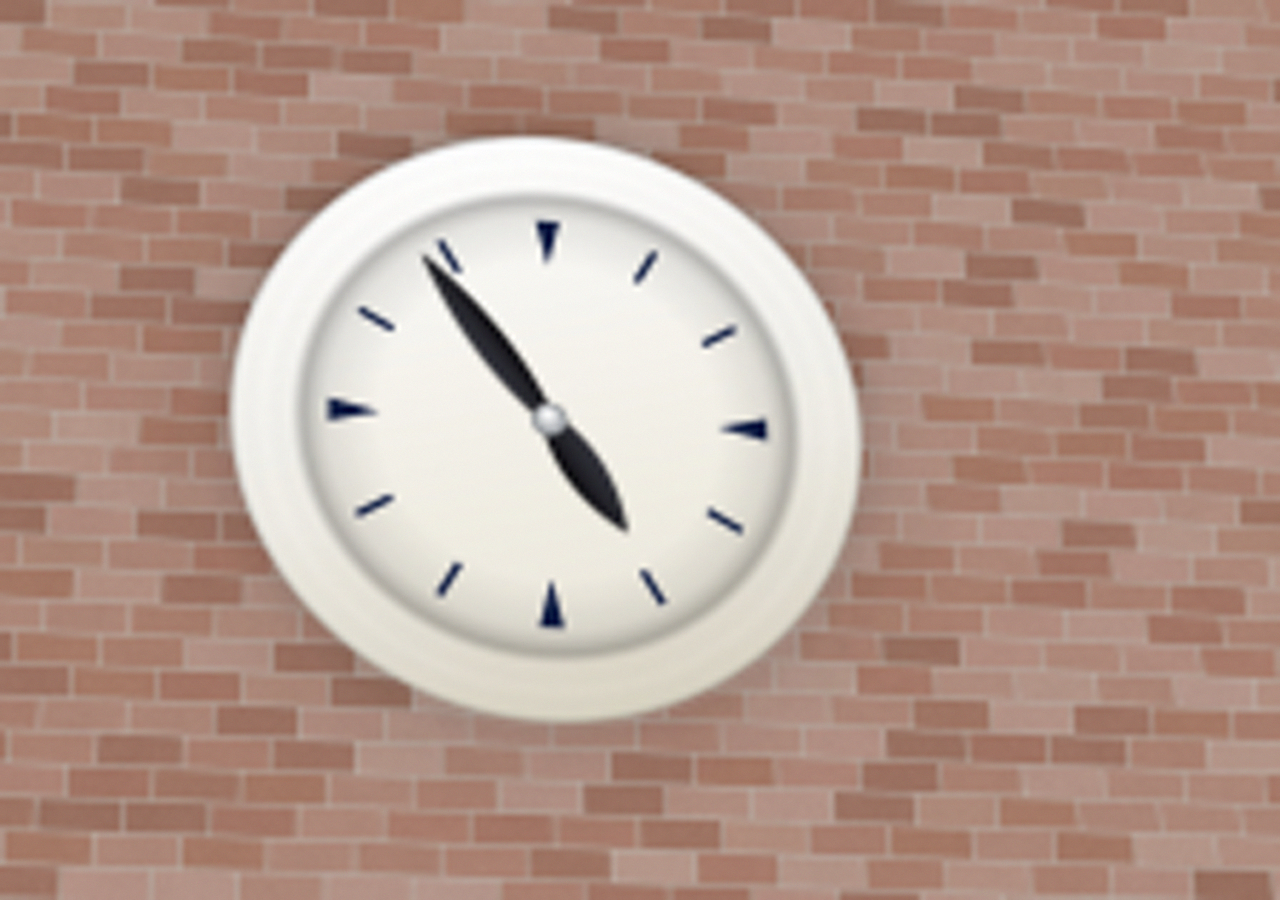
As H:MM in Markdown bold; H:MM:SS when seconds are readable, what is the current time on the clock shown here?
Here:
**4:54**
